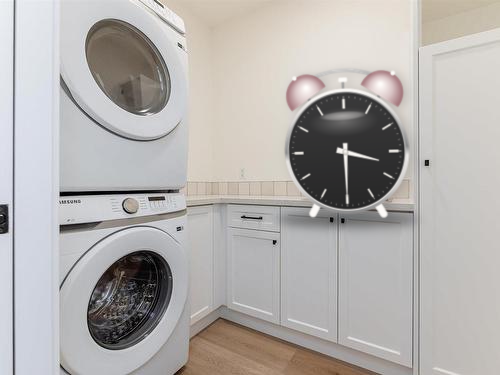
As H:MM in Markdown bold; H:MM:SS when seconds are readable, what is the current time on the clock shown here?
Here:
**3:30**
